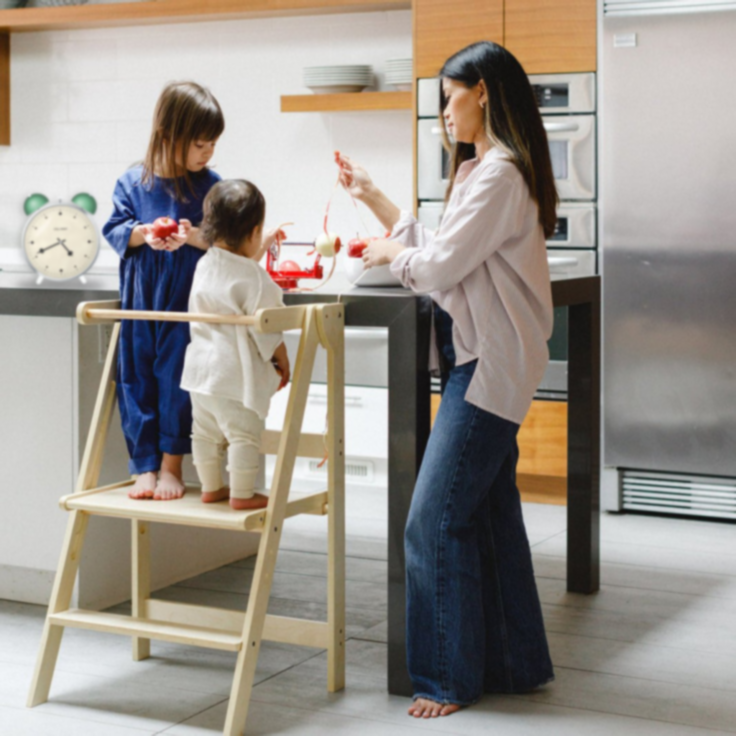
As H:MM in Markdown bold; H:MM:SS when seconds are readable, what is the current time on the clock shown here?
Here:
**4:41**
